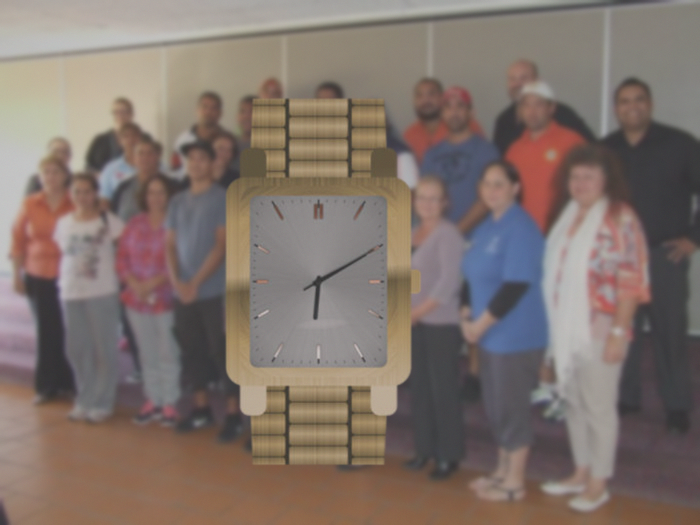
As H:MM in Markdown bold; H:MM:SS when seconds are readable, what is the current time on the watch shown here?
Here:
**6:10:10**
